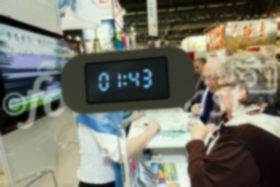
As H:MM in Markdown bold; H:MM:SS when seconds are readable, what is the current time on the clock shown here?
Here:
**1:43**
